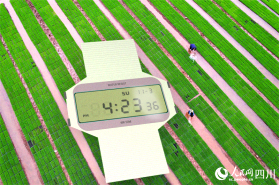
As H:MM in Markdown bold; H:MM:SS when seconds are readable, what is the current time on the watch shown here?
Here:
**4:23:36**
